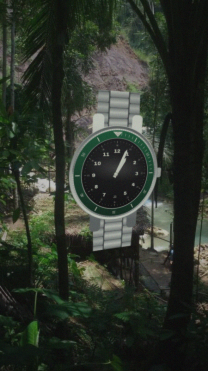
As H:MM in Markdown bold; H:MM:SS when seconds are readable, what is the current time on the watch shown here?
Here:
**1:04**
